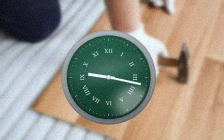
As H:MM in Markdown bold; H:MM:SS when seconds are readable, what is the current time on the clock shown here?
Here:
**9:17**
